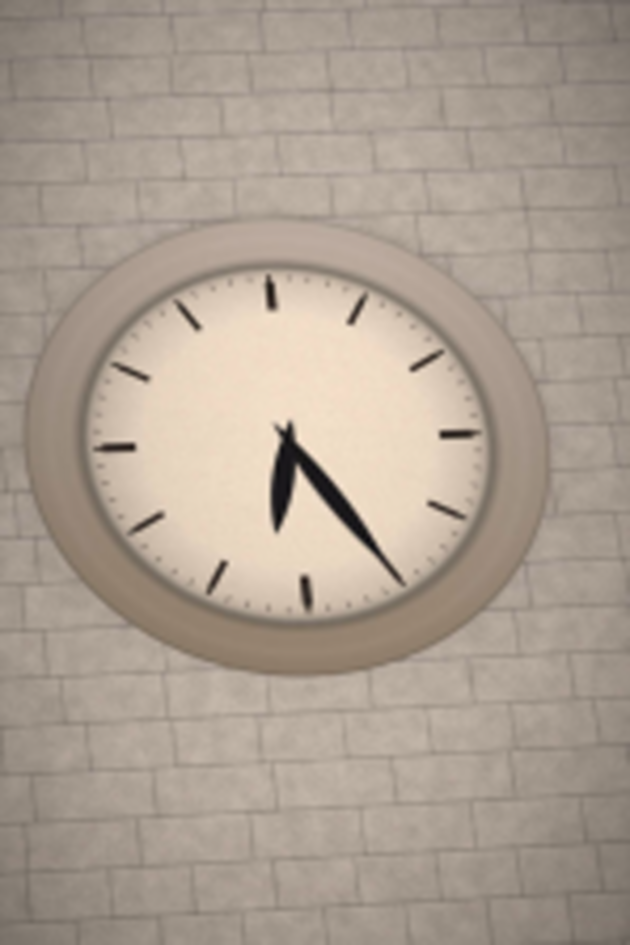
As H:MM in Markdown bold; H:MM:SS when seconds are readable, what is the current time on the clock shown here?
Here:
**6:25**
